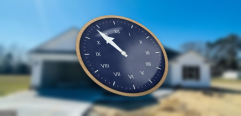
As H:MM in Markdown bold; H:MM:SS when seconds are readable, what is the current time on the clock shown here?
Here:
**10:54**
